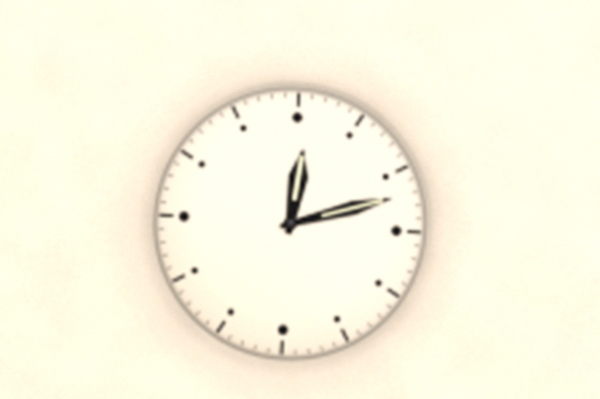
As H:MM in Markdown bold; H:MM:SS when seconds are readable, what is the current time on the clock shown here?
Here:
**12:12**
